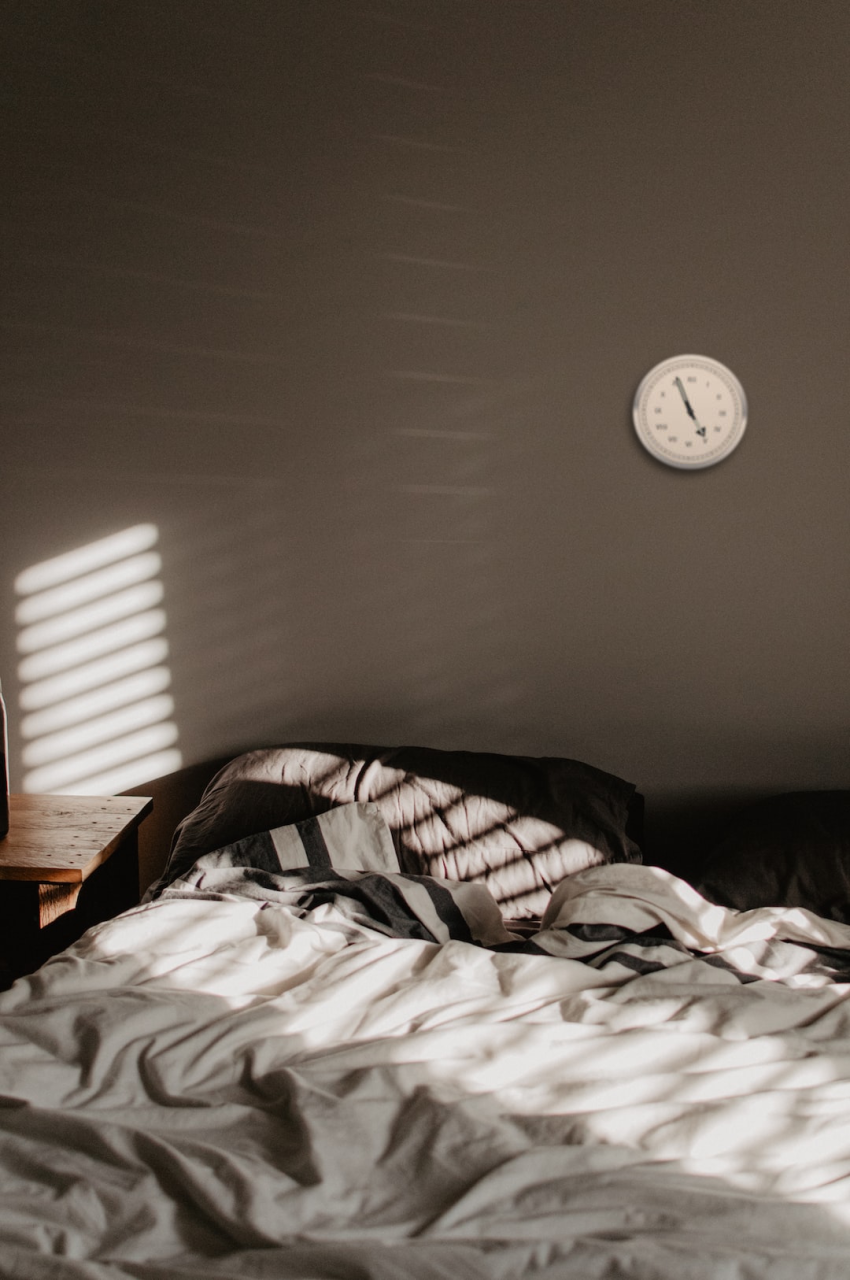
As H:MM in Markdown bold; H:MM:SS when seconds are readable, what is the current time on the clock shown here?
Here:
**4:56**
